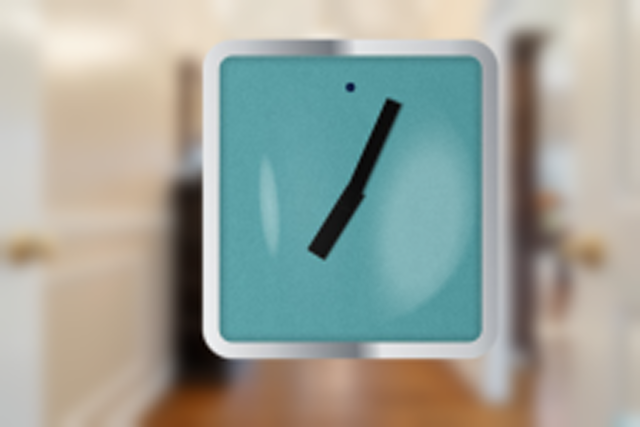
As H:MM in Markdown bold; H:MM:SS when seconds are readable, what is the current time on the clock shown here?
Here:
**7:04**
